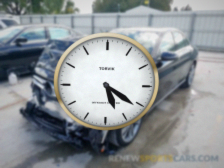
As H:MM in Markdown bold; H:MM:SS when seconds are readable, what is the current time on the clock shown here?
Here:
**5:21**
